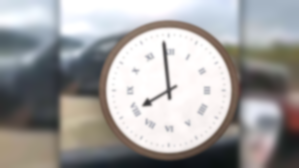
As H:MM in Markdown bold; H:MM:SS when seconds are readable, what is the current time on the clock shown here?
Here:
**7:59**
